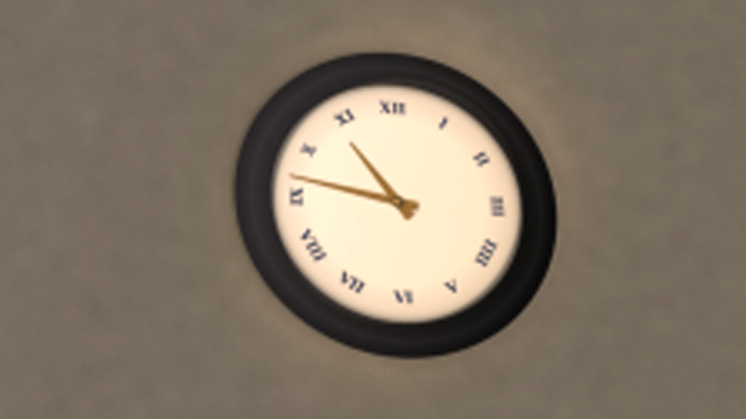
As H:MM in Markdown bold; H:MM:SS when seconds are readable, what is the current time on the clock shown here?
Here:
**10:47**
